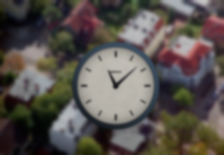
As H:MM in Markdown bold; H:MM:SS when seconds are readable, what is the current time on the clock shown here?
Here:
**11:08**
